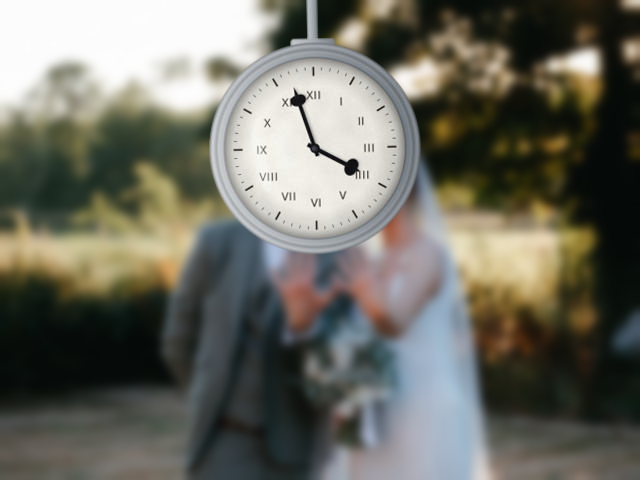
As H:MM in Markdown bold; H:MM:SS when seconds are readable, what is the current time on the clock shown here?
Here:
**3:57**
